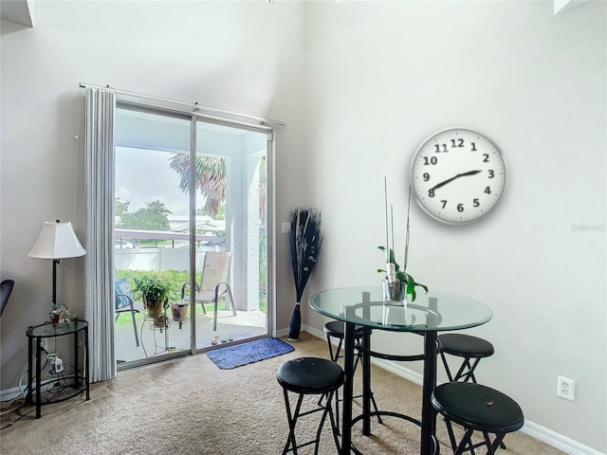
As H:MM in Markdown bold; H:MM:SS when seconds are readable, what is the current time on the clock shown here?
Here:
**2:41**
